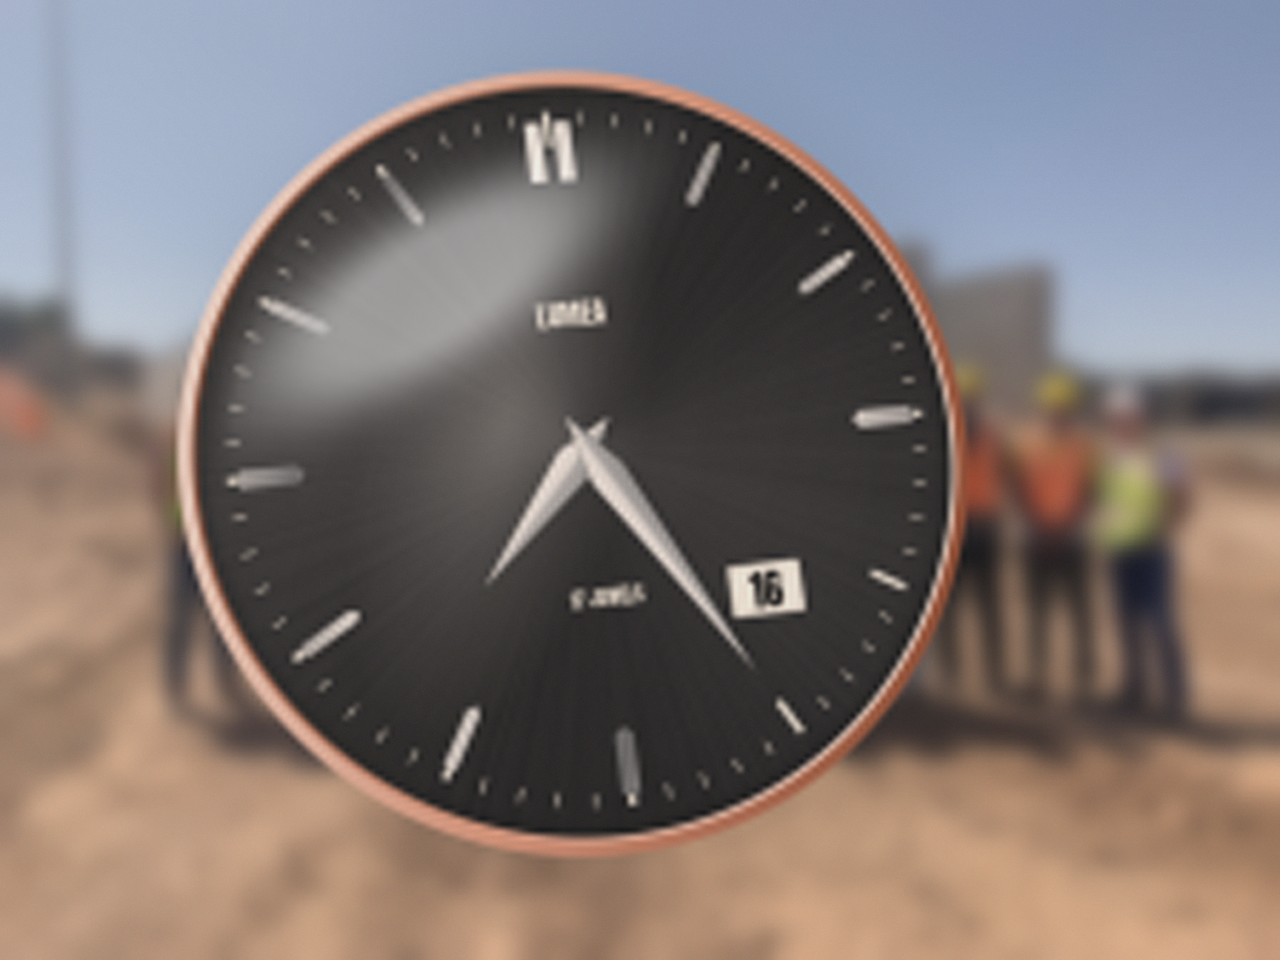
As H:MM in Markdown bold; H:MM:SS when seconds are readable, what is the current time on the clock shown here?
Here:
**7:25**
